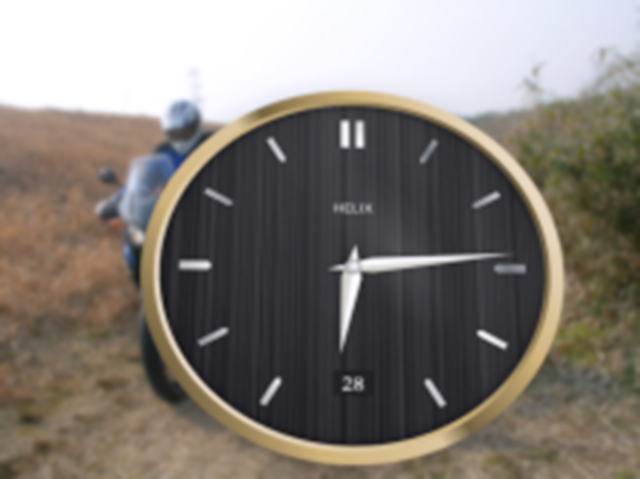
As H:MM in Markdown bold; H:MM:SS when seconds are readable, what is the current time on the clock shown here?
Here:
**6:14**
